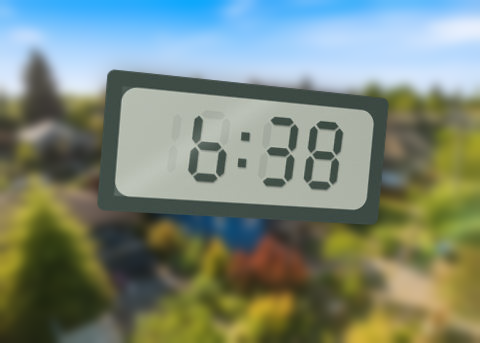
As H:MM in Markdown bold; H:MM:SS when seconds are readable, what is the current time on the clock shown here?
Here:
**6:38**
